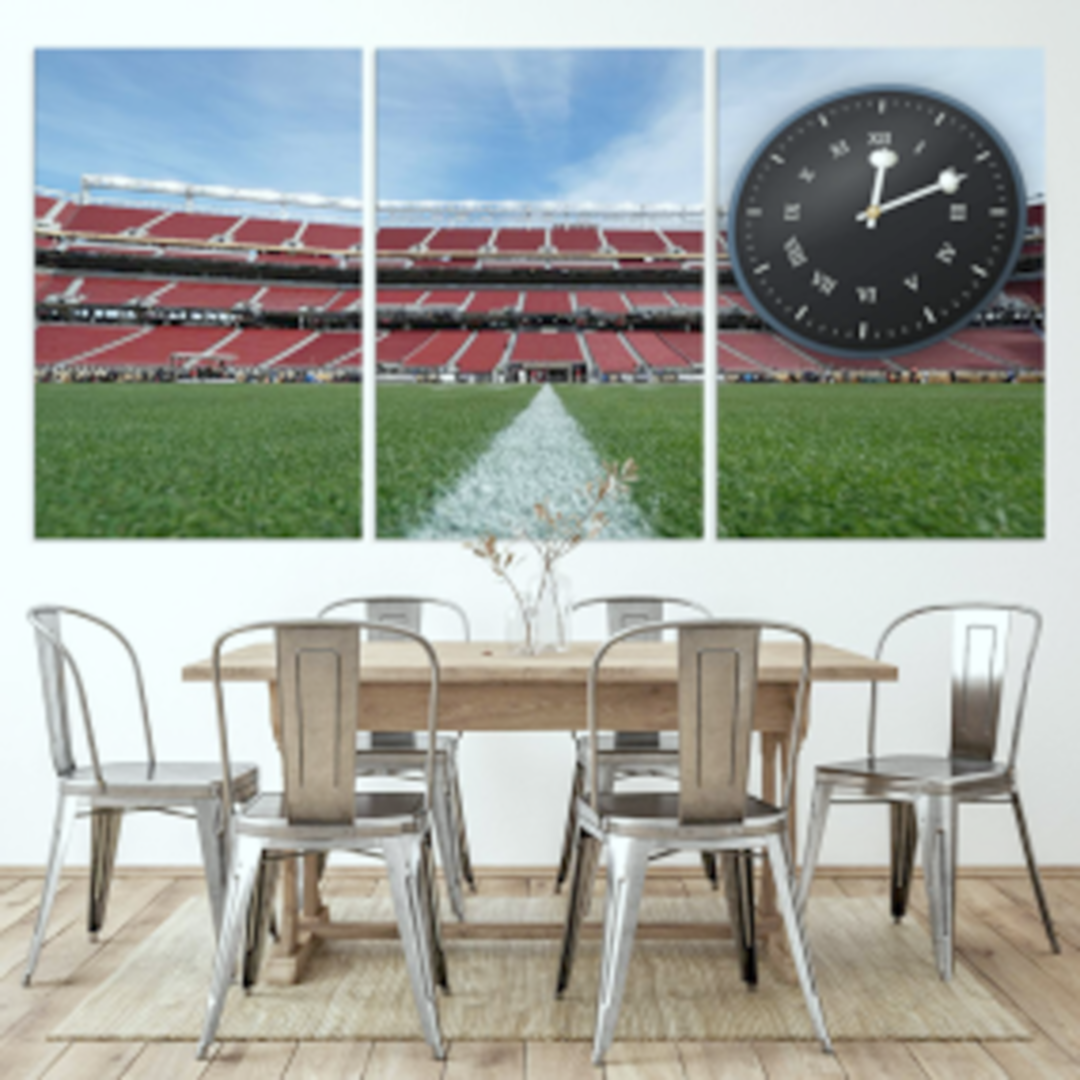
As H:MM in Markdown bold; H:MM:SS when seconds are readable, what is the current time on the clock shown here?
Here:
**12:11**
